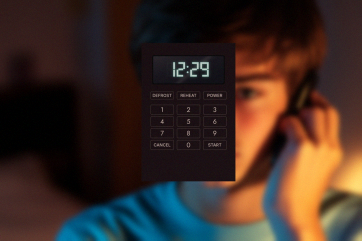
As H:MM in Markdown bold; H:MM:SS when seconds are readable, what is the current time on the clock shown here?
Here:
**12:29**
